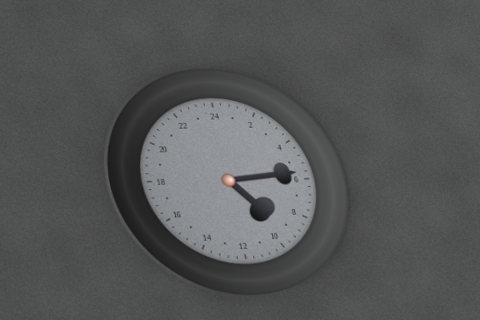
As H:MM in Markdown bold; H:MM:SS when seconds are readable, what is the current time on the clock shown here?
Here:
**9:14**
